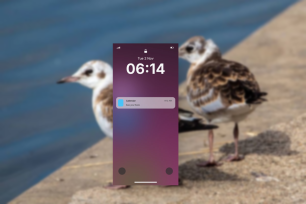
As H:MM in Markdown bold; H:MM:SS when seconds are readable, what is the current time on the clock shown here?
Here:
**6:14**
